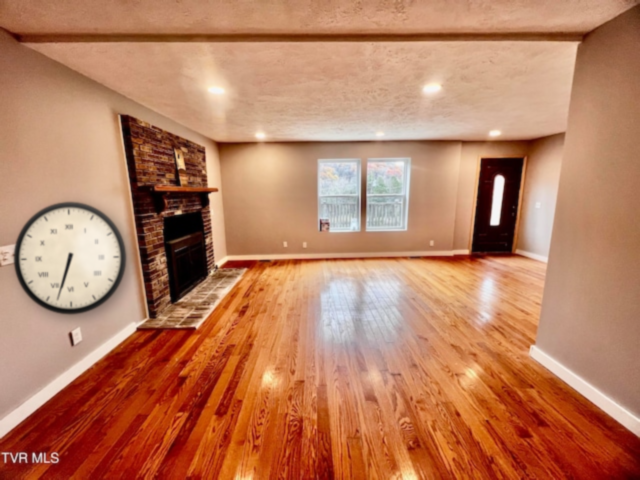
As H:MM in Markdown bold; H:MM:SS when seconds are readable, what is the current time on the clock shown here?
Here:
**6:33**
